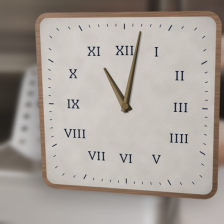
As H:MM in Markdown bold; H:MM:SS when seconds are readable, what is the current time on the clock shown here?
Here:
**11:02**
